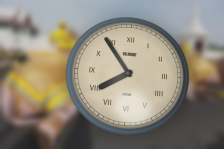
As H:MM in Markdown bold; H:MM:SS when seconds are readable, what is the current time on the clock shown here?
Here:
**7:54**
